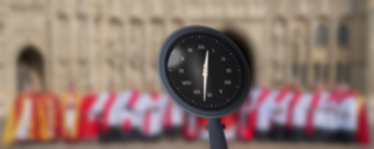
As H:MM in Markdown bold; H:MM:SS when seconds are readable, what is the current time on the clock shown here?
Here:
**12:32**
